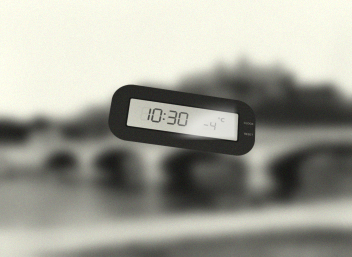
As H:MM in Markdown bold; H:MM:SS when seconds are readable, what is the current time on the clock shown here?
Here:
**10:30**
